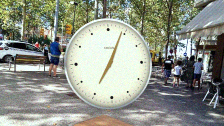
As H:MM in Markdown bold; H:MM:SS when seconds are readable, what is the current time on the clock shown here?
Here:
**7:04**
